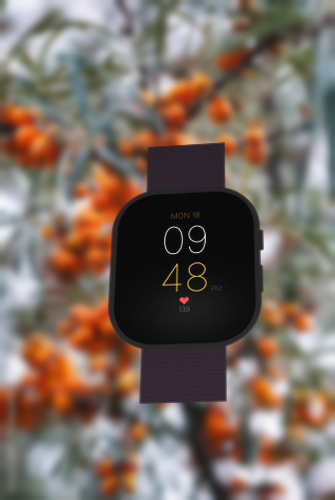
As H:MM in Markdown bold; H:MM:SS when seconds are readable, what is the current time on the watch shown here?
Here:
**9:48**
